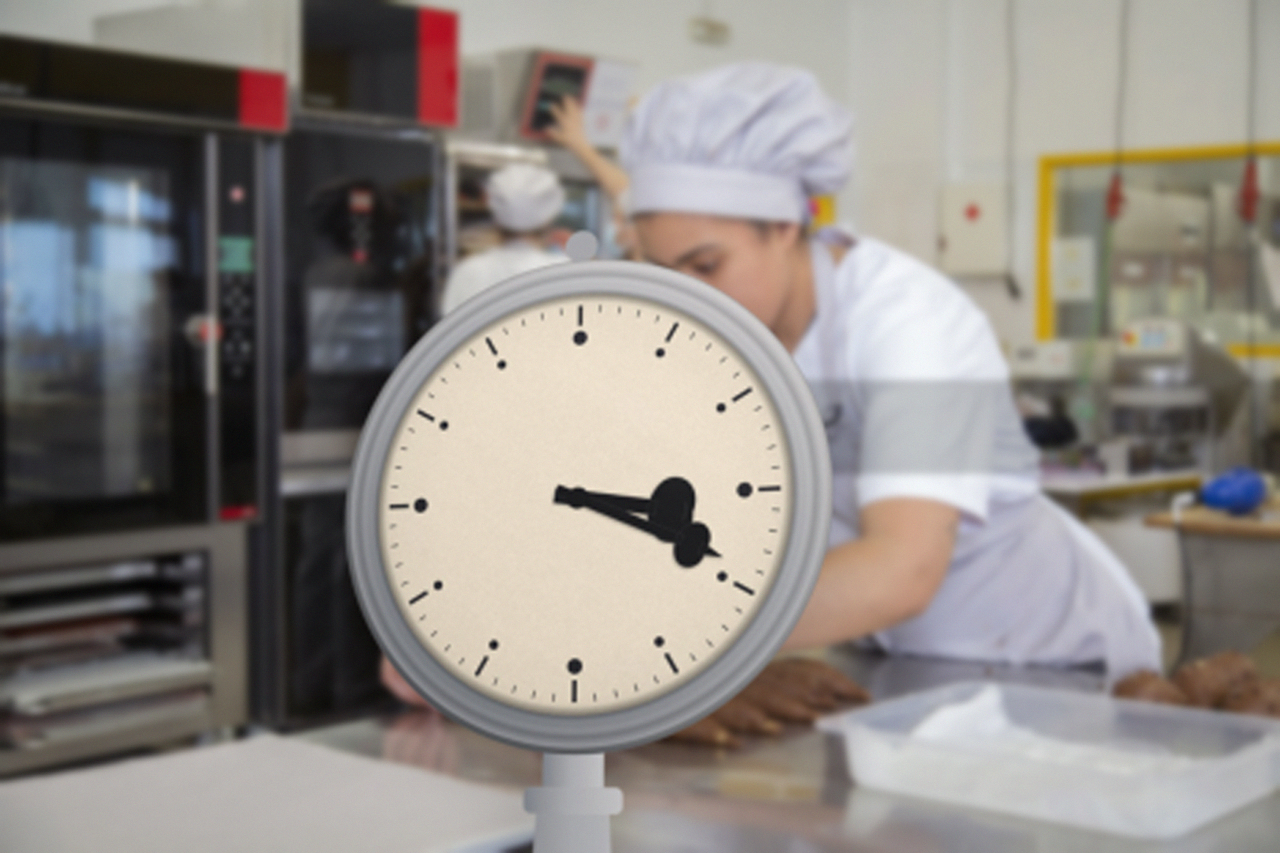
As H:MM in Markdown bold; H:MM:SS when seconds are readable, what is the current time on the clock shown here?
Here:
**3:19**
